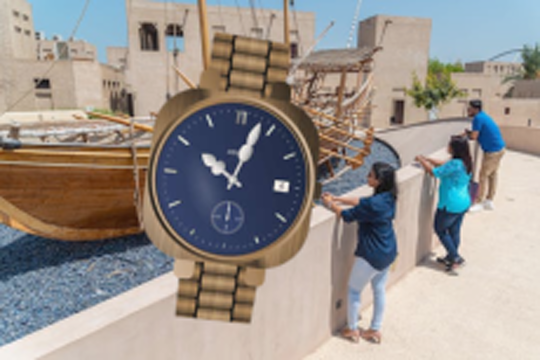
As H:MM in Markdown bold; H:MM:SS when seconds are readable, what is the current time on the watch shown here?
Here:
**10:03**
